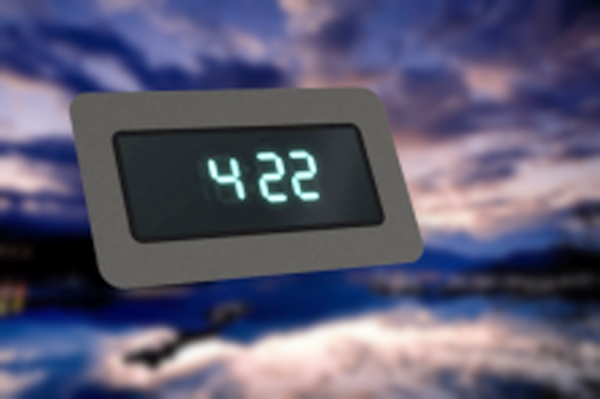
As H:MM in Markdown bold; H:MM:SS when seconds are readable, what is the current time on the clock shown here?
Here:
**4:22**
